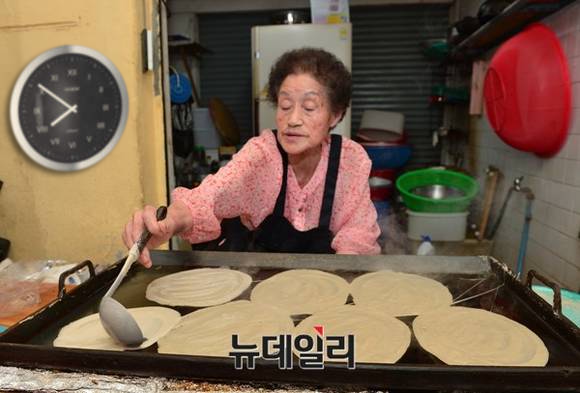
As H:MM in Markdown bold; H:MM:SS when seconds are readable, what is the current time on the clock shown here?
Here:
**7:51**
